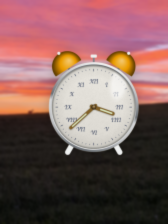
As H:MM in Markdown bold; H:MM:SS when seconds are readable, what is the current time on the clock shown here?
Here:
**3:38**
